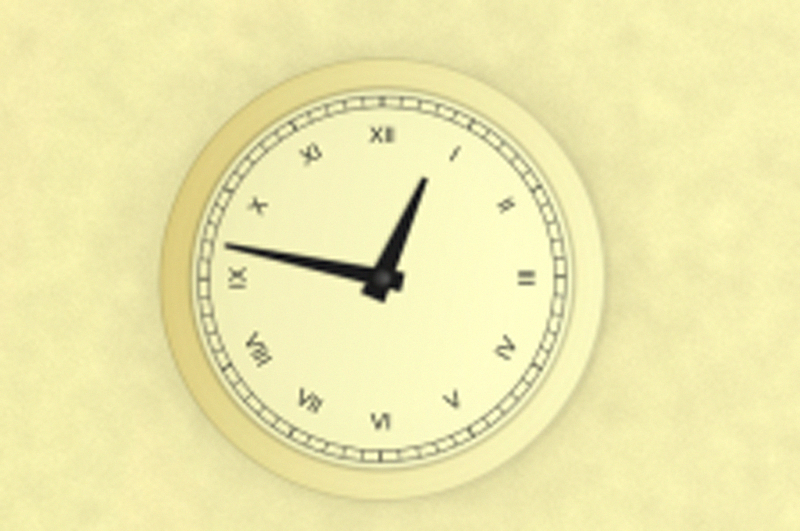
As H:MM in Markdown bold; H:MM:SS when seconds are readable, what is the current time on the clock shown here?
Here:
**12:47**
